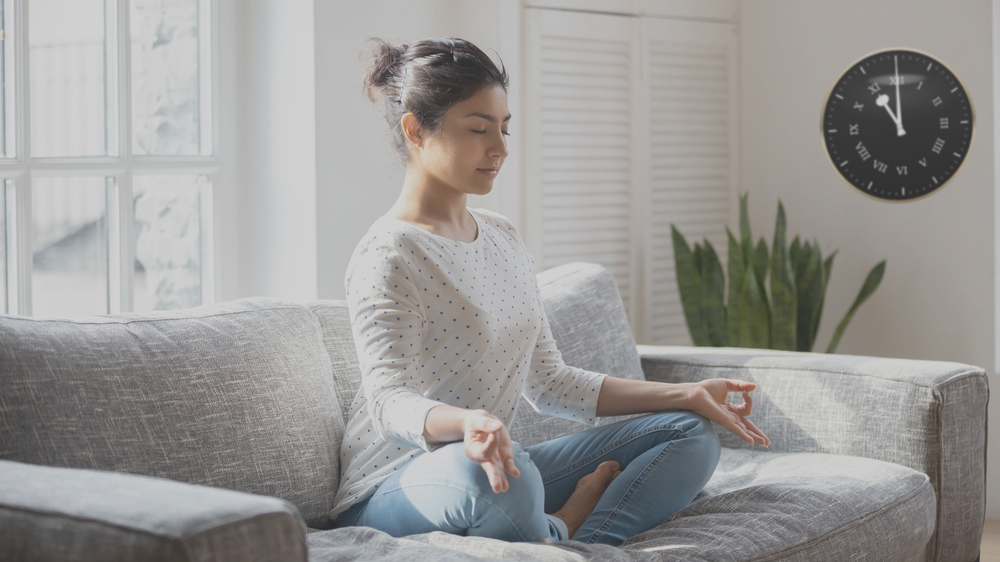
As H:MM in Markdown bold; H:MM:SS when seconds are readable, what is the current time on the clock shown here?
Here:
**11:00**
